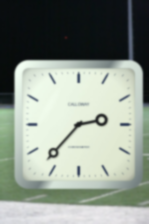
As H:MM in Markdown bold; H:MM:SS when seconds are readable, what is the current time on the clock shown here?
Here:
**2:37**
